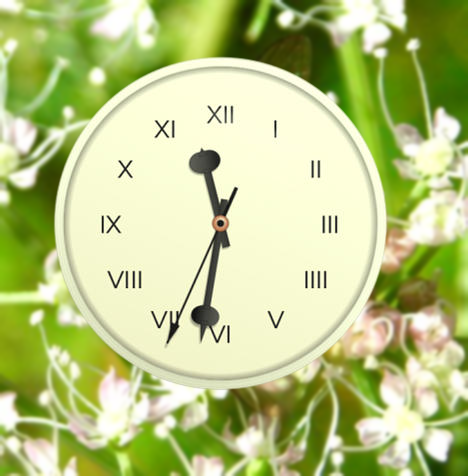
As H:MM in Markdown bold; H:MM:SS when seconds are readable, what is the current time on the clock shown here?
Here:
**11:31:34**
